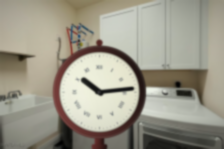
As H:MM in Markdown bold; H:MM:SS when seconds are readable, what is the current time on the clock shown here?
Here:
**10:14**
